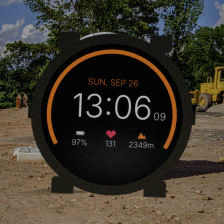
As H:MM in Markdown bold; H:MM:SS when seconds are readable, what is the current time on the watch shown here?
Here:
**13:06:09**
